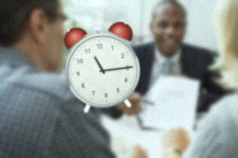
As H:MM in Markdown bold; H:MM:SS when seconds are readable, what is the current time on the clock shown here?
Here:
**11:15**
